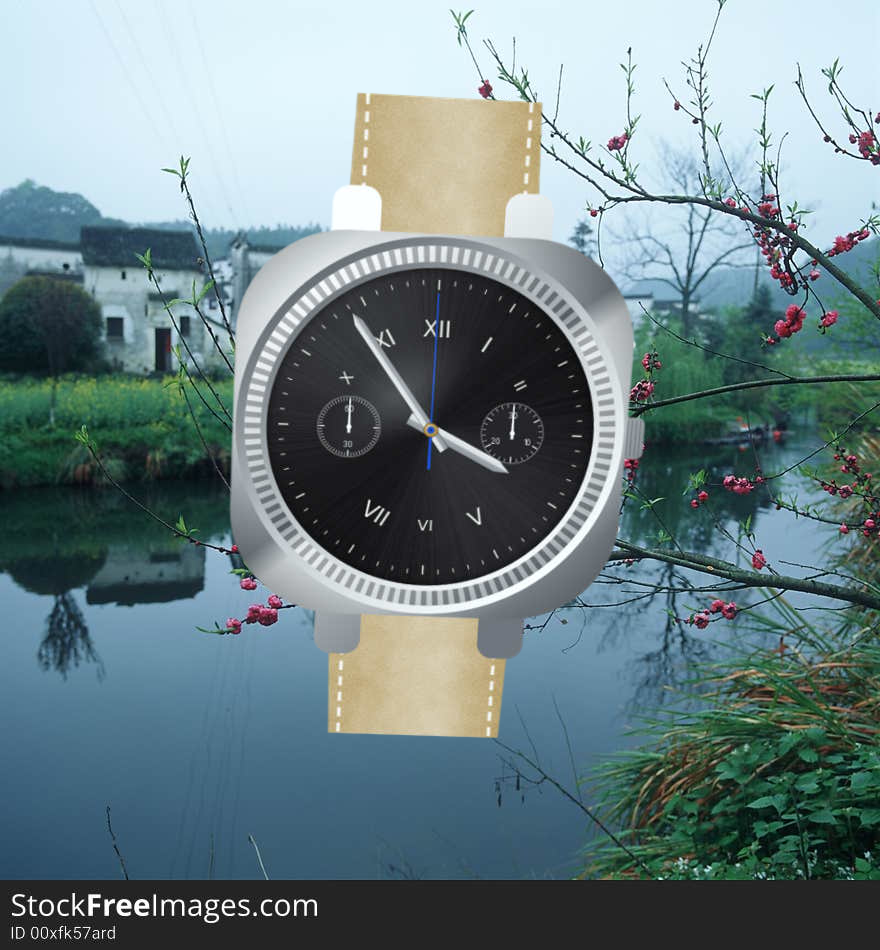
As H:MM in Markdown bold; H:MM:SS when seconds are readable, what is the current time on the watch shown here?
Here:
**3:54**
